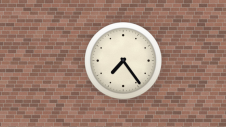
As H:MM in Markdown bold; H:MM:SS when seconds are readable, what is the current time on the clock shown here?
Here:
**7:24**
